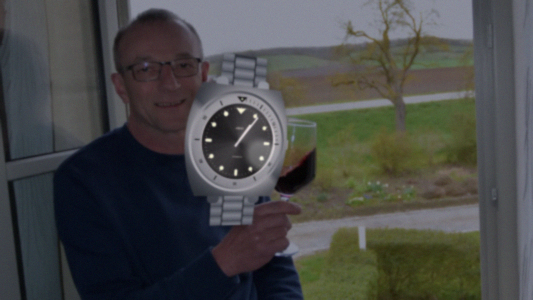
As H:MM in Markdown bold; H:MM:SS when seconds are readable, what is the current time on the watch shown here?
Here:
**1:06**
